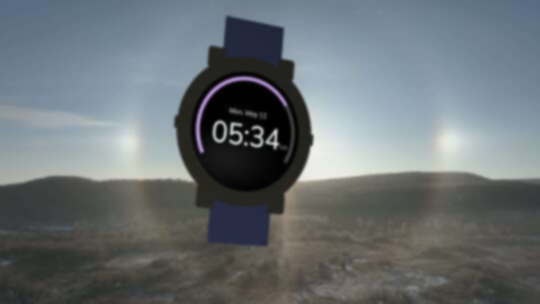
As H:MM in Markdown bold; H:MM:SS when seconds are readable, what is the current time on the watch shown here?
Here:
**5:34**
